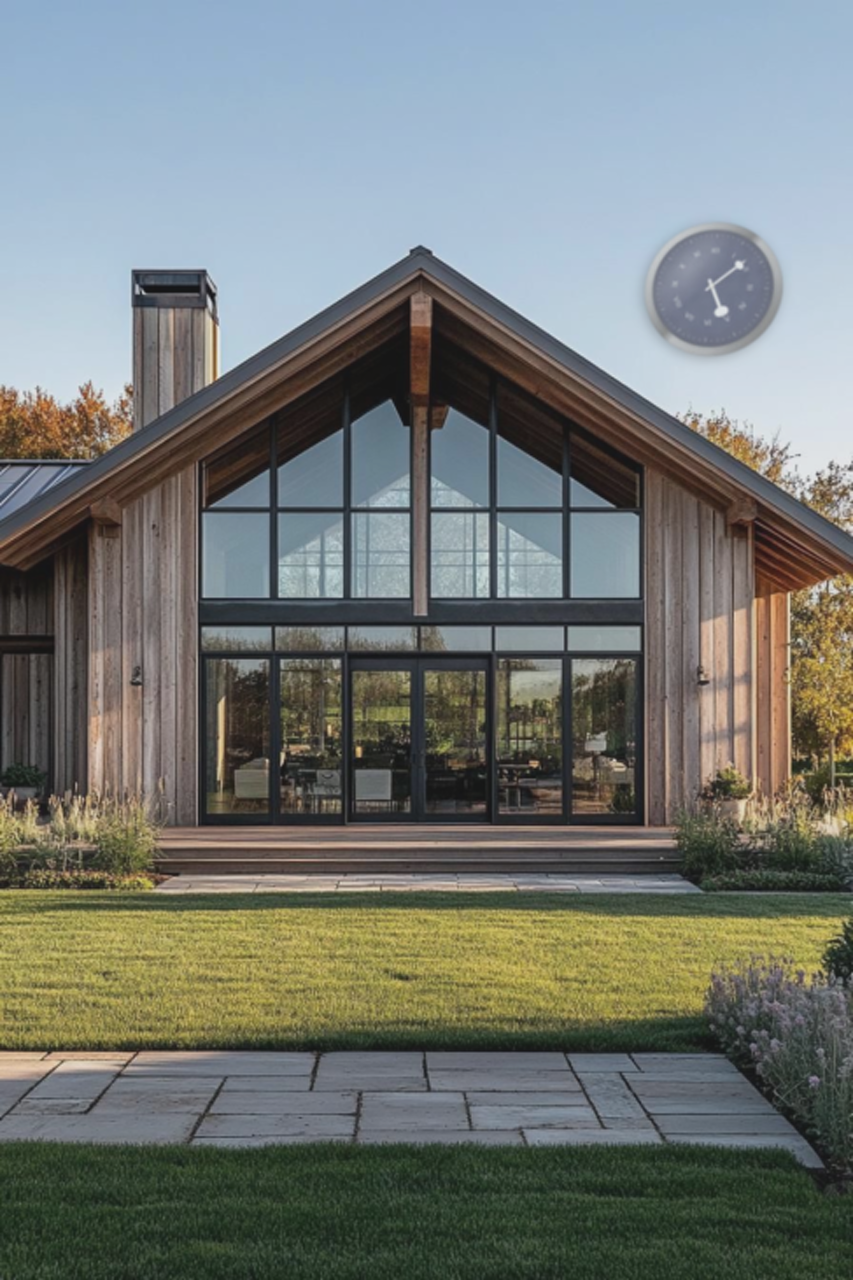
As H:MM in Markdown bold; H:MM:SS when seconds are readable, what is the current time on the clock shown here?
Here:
**5:08**
